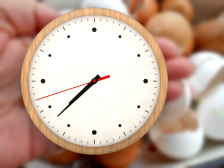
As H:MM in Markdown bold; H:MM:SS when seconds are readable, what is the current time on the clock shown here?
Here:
**7:37:42**
